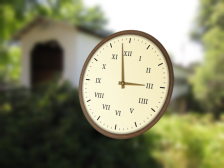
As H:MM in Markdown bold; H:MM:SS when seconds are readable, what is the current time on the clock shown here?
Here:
**2:58**
